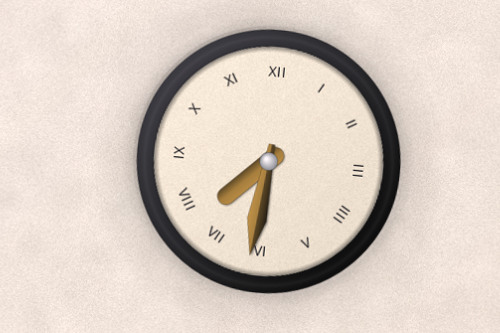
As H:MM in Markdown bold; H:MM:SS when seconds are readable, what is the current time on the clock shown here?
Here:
**7:31**
